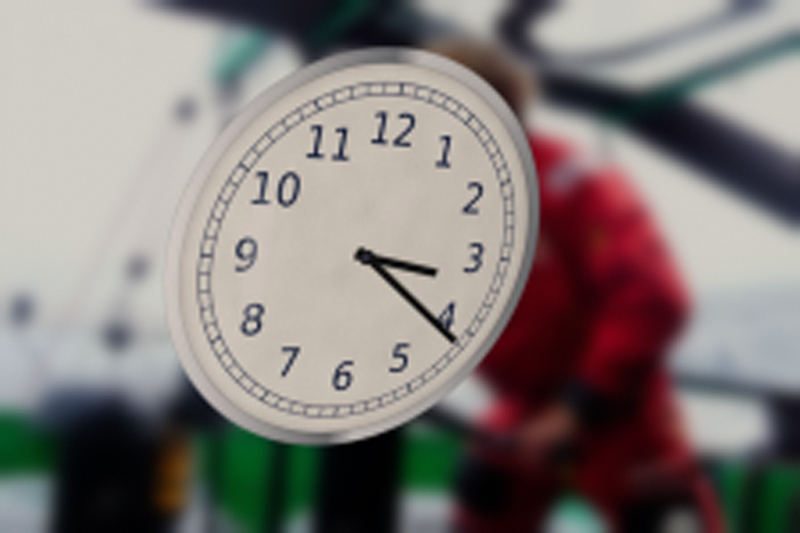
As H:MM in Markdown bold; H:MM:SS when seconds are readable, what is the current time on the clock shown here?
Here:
**3:21**
